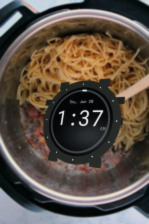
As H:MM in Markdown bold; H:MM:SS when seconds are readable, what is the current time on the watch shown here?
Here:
**1:37**
